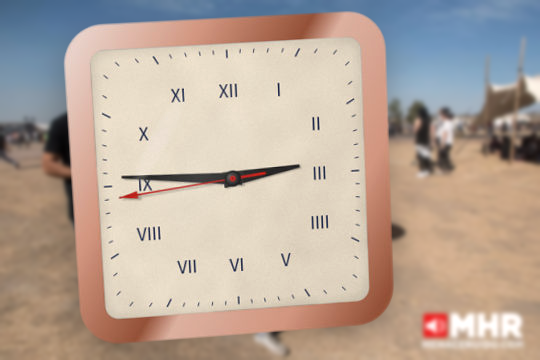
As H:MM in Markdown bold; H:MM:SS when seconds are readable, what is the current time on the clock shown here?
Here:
**2:45:44**
